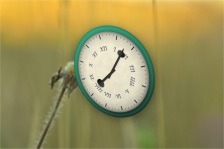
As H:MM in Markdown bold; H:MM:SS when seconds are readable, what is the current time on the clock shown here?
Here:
**8:08**
